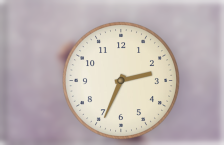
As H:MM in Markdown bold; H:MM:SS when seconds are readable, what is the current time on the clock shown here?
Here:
**2:34**
